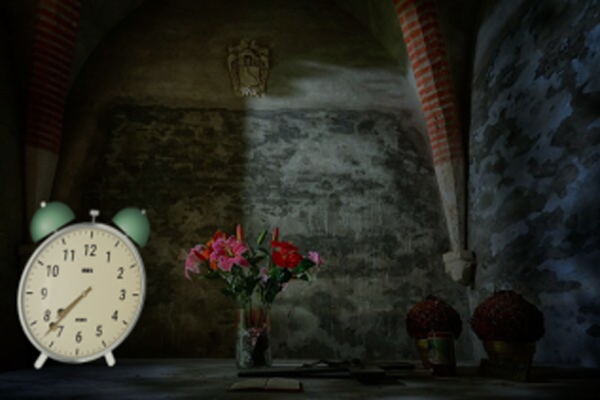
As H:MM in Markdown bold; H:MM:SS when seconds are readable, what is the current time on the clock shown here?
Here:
**7:37**
